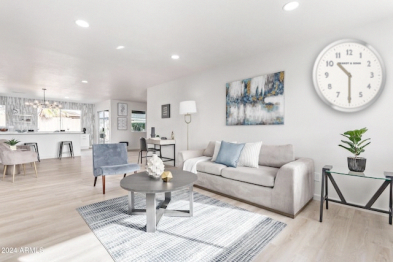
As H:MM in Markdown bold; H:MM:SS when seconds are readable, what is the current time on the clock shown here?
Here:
**10:30**
